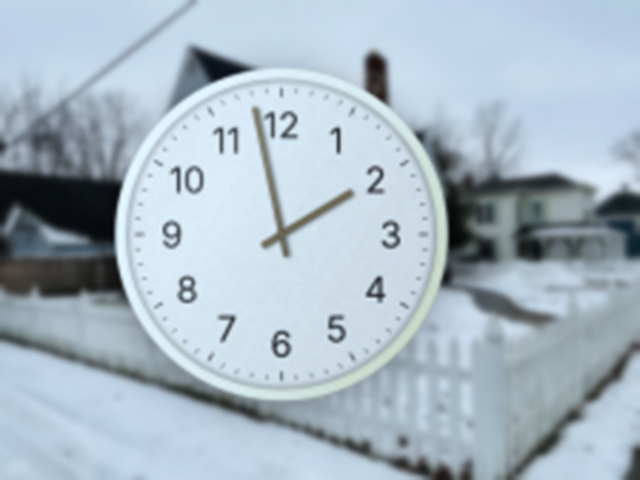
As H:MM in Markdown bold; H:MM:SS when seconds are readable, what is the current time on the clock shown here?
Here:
**1:58**
